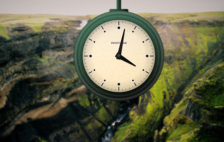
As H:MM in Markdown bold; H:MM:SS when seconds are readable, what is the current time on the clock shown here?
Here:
**4:02**
